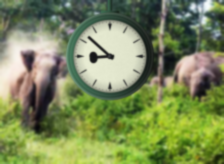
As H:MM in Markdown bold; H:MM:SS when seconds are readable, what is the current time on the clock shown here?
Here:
**8:52**
